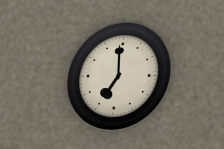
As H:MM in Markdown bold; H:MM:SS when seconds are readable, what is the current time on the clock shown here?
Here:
**6:59**
